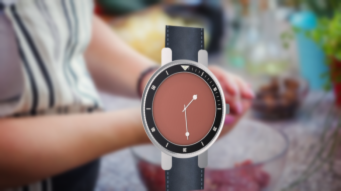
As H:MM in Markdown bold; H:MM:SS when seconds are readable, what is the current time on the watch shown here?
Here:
**1:29**
